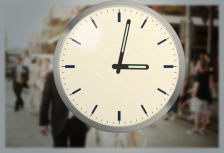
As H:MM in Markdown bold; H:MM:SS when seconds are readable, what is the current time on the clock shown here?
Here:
**3:02**
